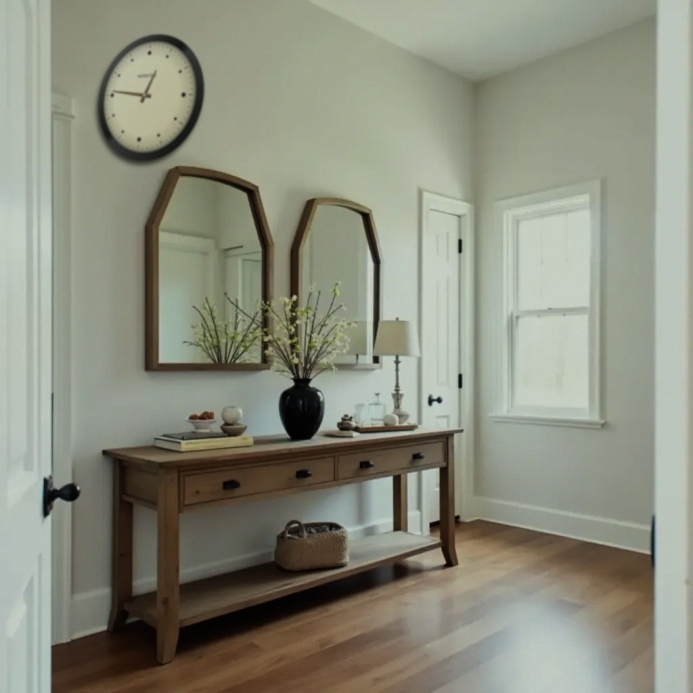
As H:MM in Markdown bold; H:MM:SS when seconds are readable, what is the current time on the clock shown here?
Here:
**12:46**
